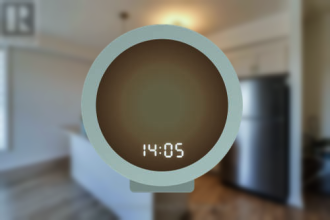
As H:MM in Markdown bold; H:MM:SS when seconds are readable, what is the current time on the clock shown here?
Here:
**14:05**
